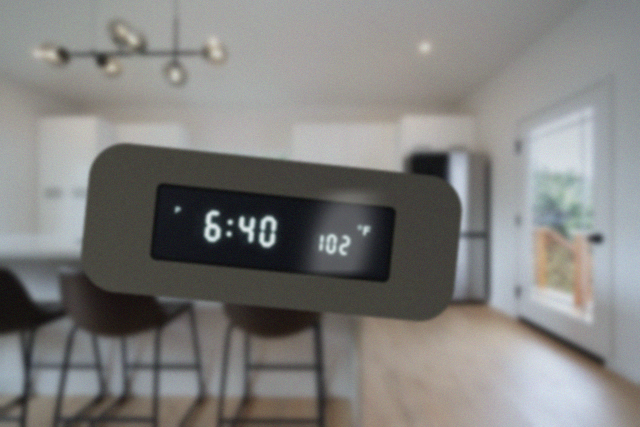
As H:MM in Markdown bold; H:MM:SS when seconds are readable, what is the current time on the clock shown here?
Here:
**6:40**
